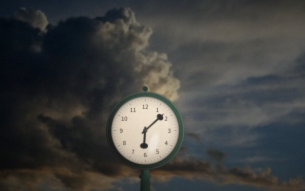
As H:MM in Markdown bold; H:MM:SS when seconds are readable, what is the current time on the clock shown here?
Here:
**6:08**
